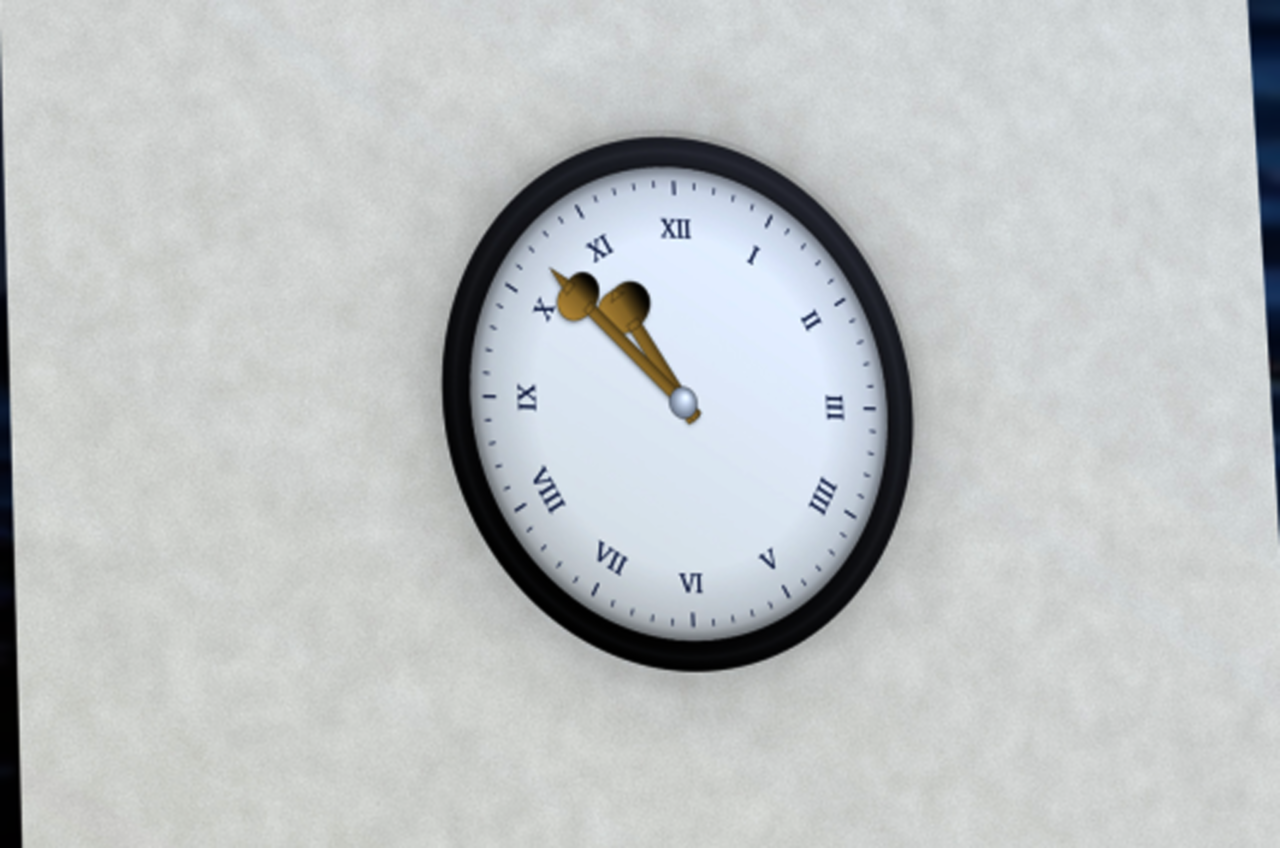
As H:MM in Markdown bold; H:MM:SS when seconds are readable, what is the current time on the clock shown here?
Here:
**10:52**
